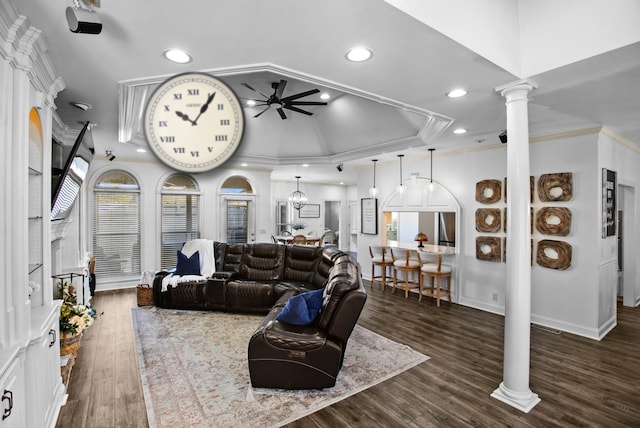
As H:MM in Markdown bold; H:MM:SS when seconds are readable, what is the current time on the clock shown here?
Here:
**10:06**
